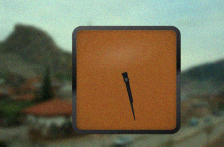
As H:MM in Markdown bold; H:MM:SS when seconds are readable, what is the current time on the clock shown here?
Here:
**5:28**
